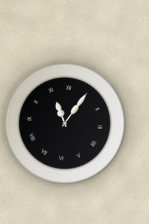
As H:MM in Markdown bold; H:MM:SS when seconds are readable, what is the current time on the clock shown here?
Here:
**11:05**
